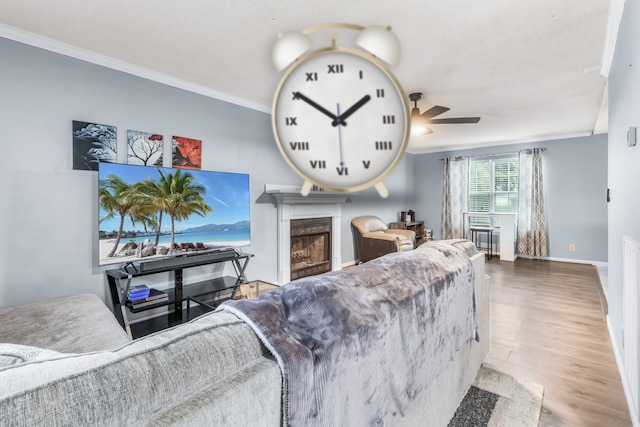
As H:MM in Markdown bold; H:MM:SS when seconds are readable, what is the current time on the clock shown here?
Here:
**1:50:30**
